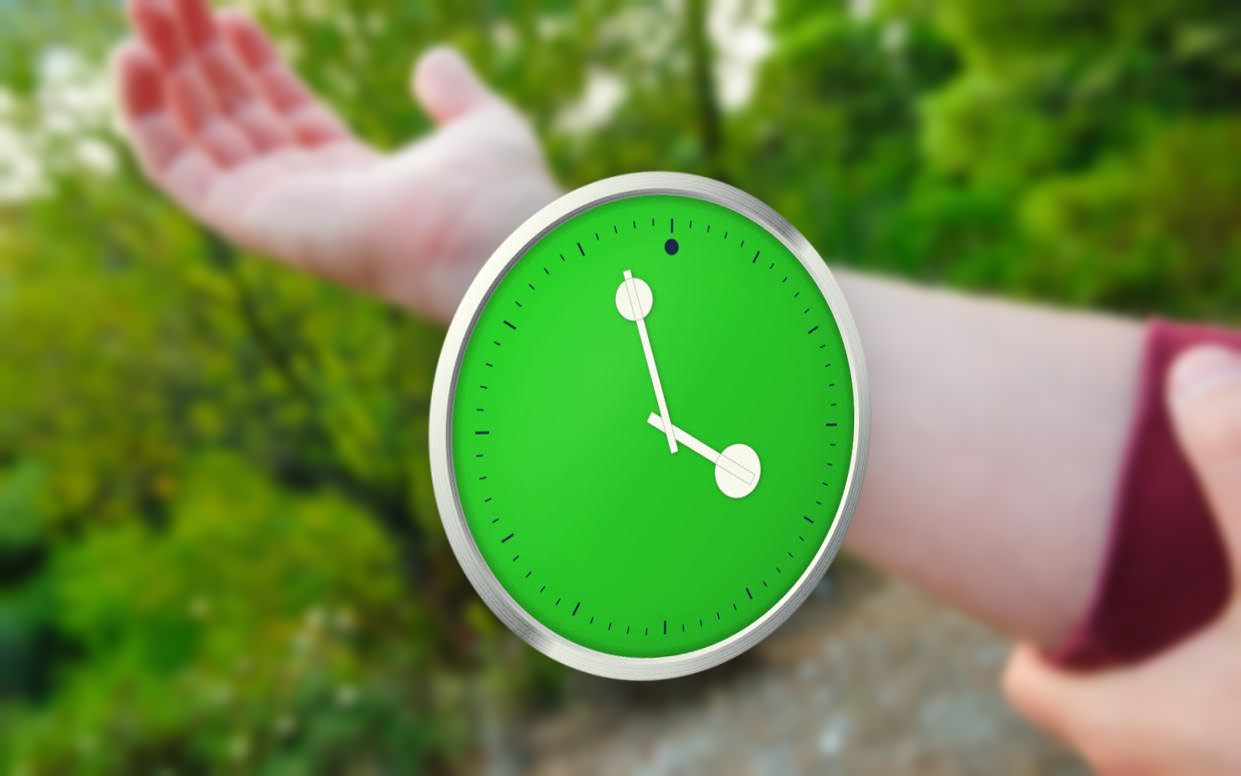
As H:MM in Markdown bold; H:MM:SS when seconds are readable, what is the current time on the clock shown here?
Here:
**3:57**
